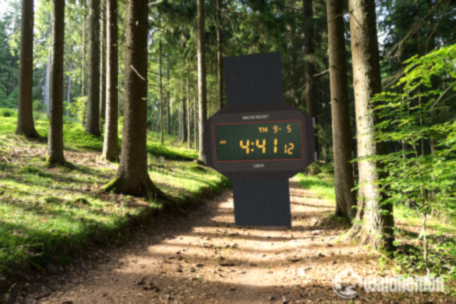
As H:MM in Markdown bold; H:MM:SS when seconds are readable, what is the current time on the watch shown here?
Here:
**4:41:12**
